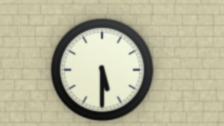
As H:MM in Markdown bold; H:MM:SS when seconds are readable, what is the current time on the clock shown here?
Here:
**5:30**
